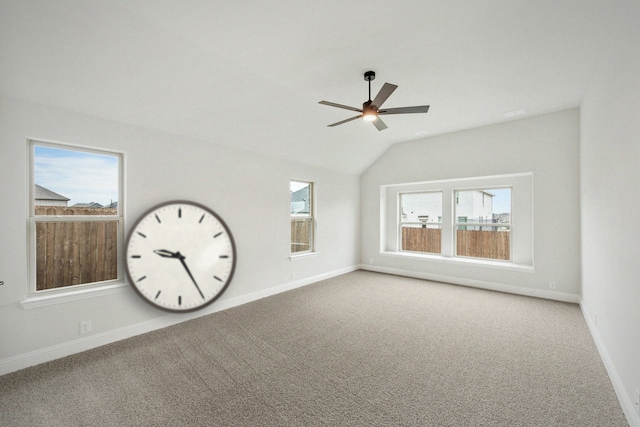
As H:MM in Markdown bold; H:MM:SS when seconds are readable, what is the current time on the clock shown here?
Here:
**9:25**
